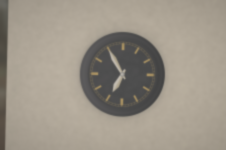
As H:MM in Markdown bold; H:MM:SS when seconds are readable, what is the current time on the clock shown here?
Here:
**6:55**
